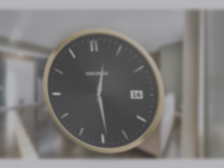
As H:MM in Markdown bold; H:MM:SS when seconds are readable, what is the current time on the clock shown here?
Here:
**12:29**
